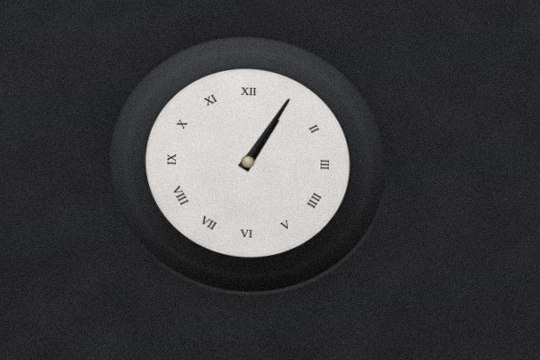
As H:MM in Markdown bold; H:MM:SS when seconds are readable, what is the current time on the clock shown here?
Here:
**1:05**
